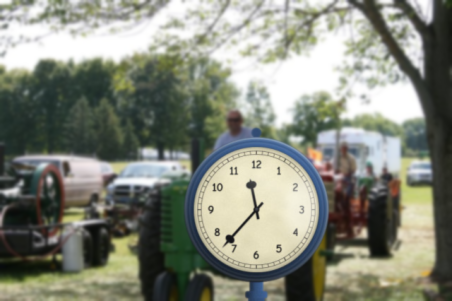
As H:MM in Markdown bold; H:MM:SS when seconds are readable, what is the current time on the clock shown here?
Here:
**11:37**
